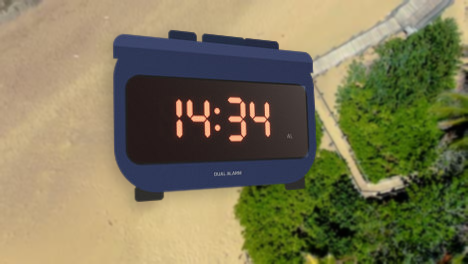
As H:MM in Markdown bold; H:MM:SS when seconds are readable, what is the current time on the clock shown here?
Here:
**14:34**
